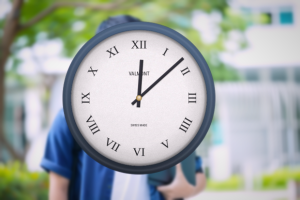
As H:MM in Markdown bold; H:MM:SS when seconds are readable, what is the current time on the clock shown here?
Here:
**12:08**
